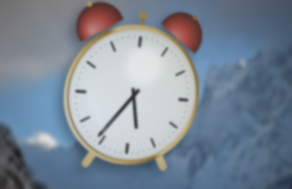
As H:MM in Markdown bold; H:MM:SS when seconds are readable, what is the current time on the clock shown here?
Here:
**5:36**
